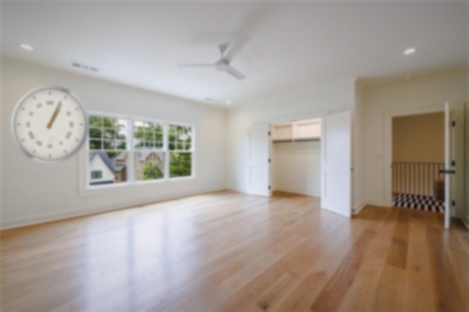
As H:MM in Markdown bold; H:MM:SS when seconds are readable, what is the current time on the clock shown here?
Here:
**1:04**
